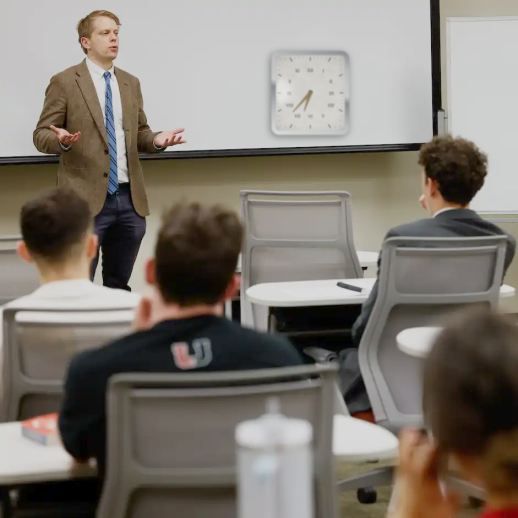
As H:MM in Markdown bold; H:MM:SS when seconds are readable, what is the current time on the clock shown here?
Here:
**6:37**
